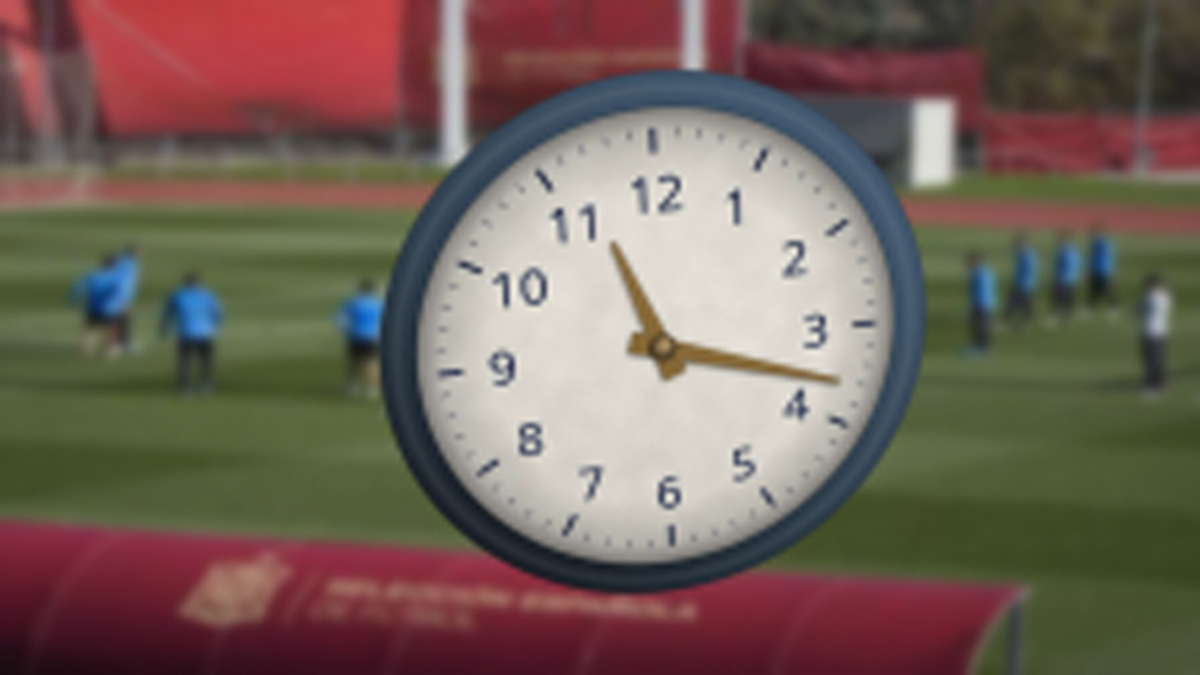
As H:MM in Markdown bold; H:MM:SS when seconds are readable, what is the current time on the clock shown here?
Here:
**11:18**
